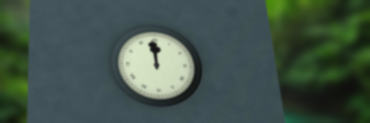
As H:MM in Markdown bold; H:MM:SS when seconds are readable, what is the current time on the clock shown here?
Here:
**11:59**
